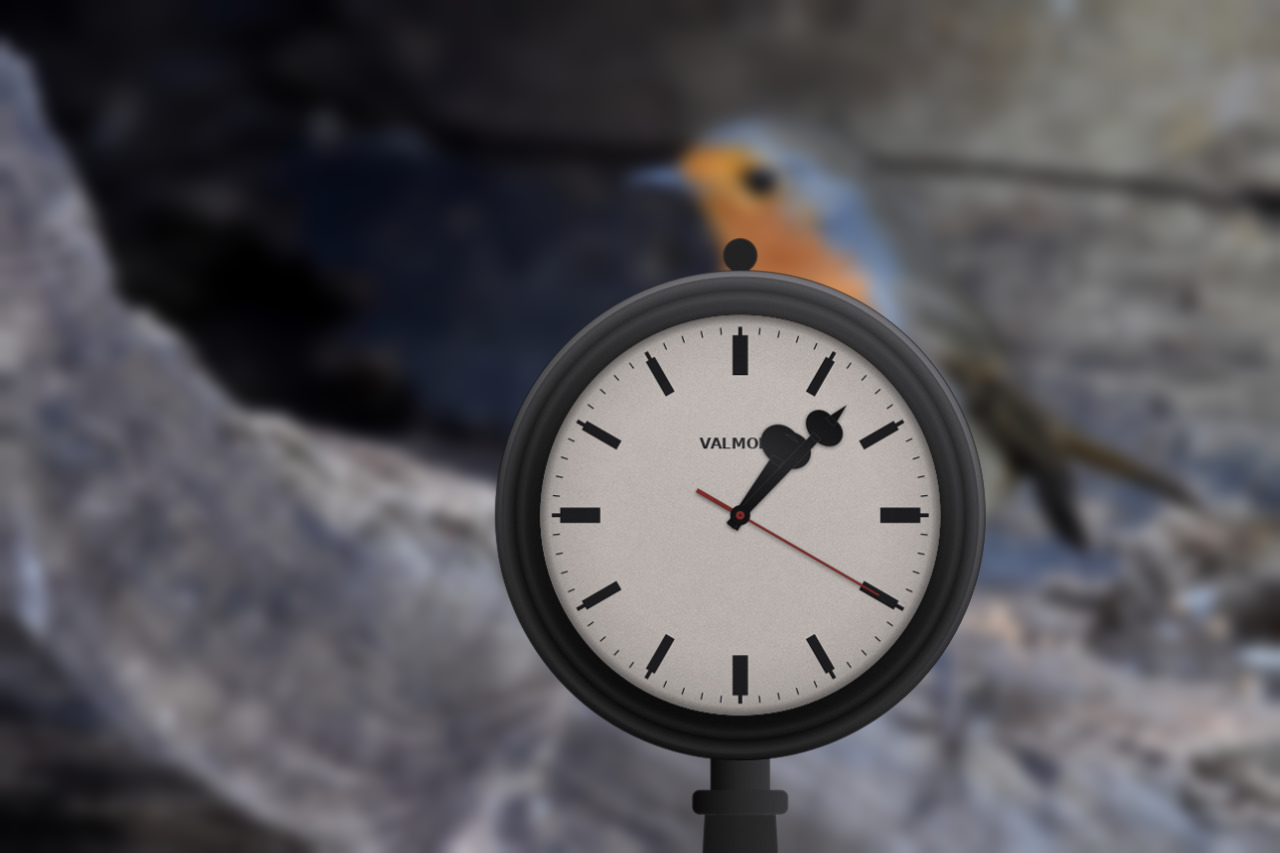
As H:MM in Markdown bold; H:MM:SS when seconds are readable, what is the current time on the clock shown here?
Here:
**1:07:20**
